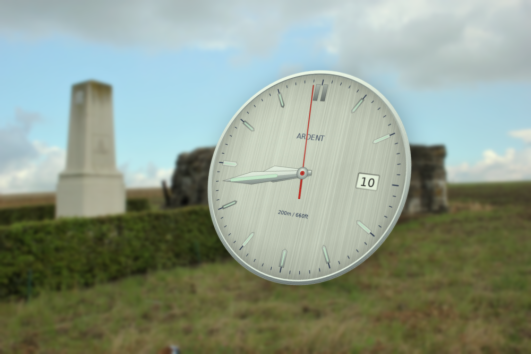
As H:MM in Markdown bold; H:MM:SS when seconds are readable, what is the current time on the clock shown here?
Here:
**8:42:59**
